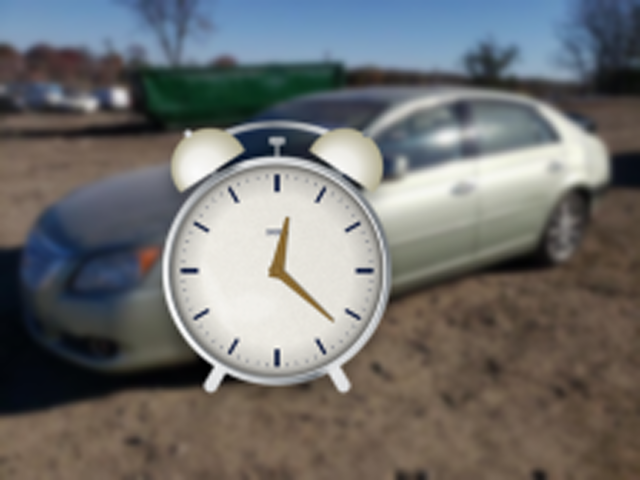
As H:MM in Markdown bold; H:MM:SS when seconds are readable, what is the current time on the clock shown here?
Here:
**12:22**
